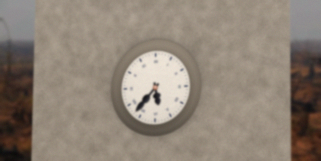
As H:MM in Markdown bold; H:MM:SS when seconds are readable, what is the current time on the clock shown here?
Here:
**5:37**
